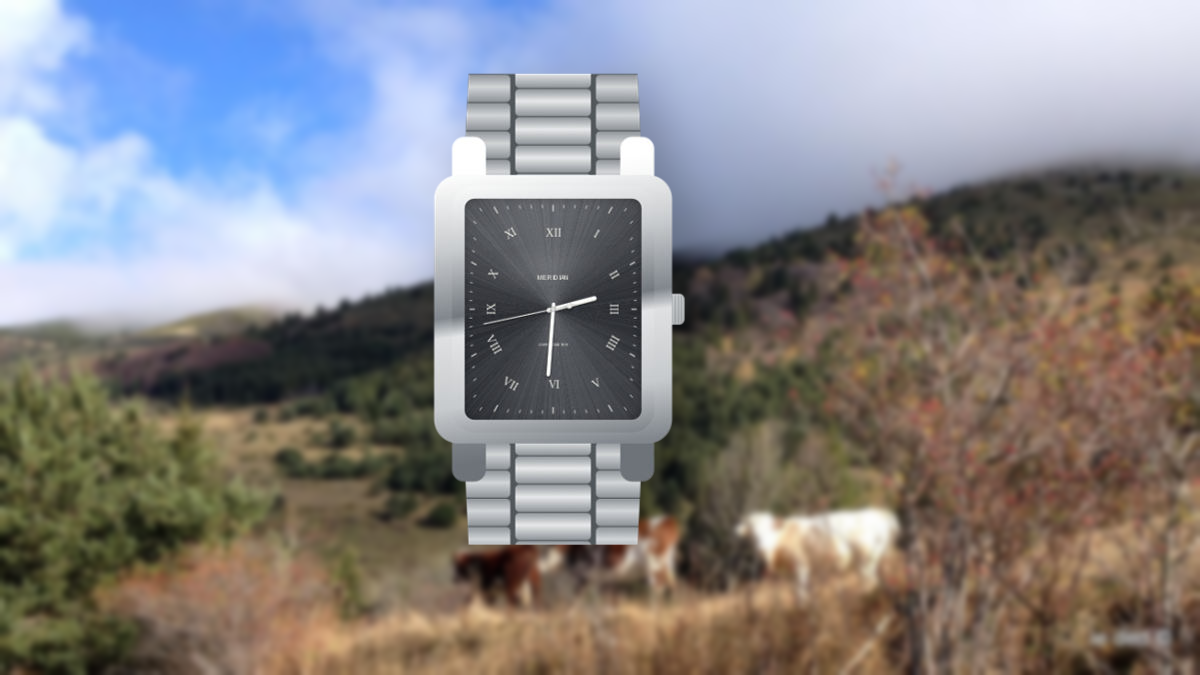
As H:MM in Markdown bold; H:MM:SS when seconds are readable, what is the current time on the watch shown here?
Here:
**2:30:43**
